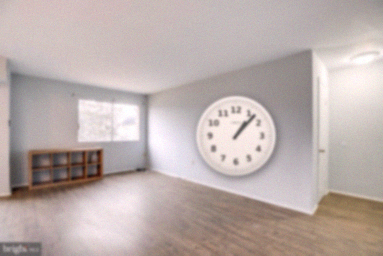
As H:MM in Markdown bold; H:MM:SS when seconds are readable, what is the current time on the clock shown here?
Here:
**1:07**
